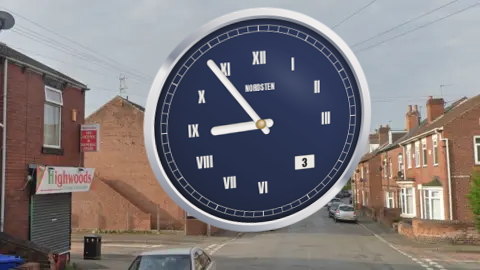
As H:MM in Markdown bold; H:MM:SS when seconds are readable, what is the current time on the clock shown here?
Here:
**8:54**
